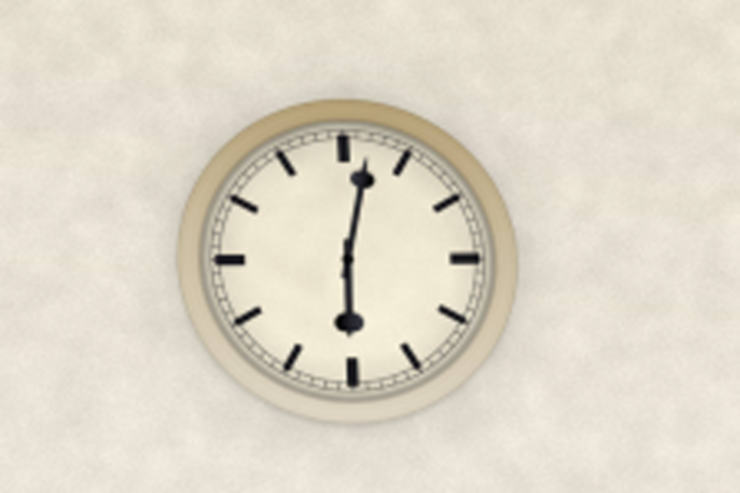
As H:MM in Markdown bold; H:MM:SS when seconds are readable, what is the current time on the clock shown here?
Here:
**6:02**
